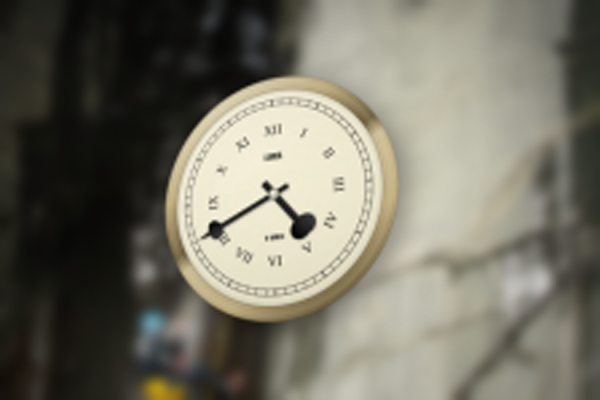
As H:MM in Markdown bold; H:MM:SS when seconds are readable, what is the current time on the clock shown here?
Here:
**4:41**
